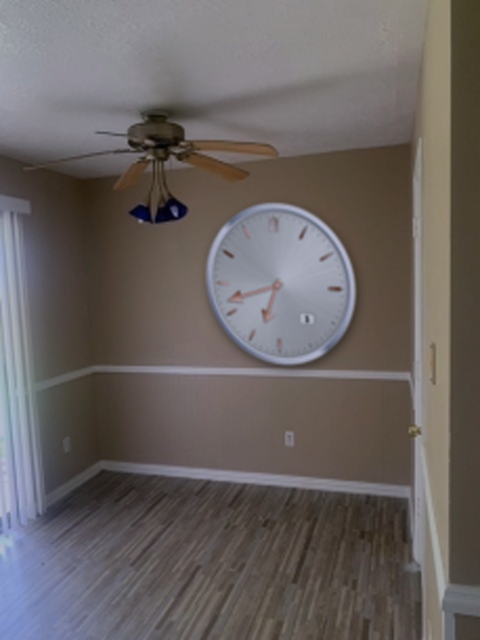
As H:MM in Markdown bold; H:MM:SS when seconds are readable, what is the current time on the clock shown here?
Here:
**6:42**
